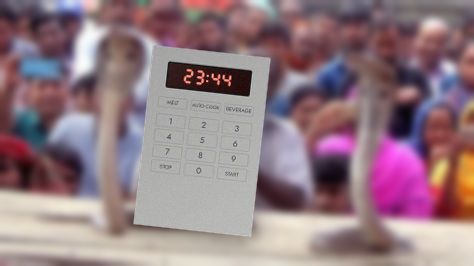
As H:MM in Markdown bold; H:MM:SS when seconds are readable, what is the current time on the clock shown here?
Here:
**23:44**
